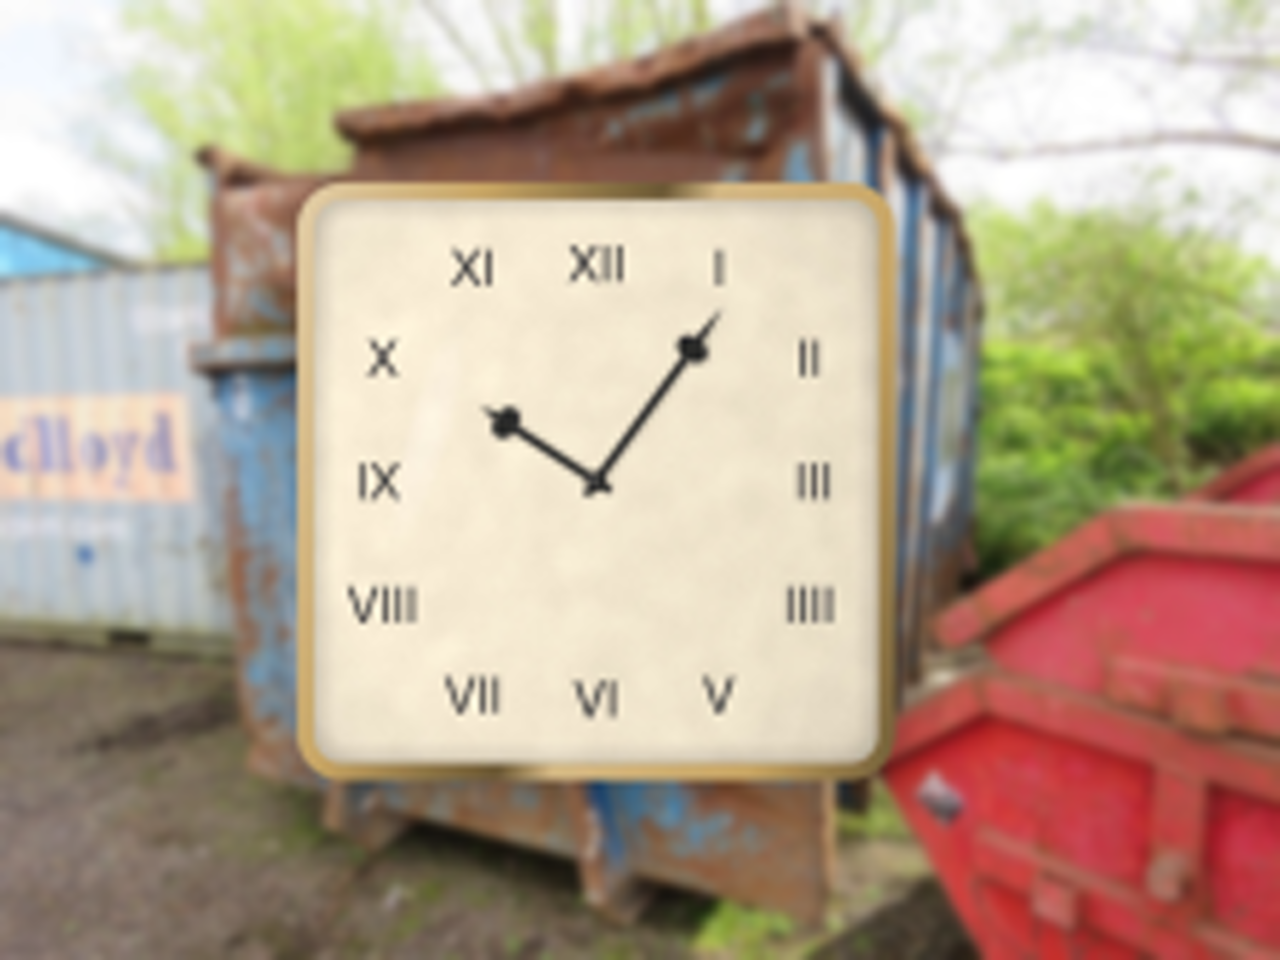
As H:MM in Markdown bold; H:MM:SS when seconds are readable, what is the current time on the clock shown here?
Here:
**10:06**
